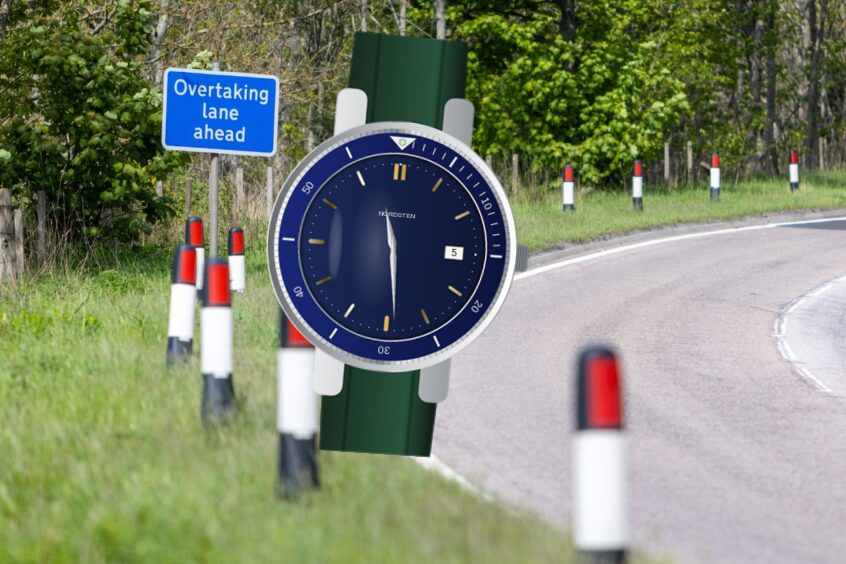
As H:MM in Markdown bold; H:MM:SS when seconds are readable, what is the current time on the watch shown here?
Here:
**11:29**
